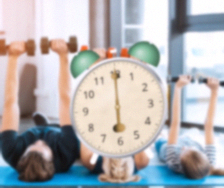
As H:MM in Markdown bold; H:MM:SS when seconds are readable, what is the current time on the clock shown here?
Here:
**6:00**
